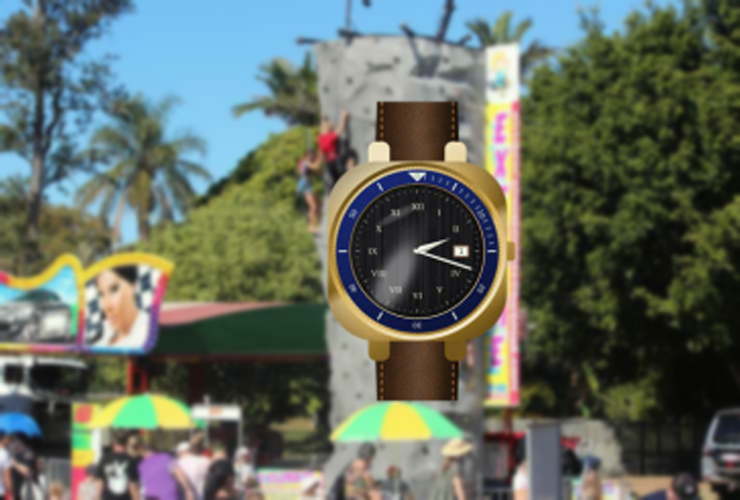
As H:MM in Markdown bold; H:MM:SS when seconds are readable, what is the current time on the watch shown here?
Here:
**2:18**
